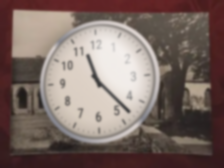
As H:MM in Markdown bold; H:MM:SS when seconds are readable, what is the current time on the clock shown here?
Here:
**11:23**
